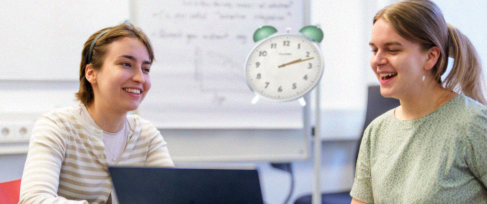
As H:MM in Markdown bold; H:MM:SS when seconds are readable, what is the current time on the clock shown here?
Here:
**2:12**
